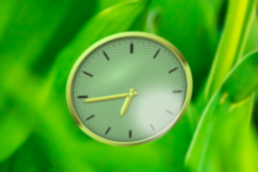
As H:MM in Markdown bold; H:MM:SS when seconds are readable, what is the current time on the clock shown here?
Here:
**6:44**
